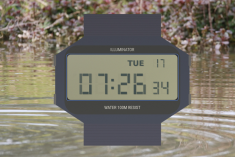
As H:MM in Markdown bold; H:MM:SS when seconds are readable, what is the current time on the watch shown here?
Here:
**7:26:34**
